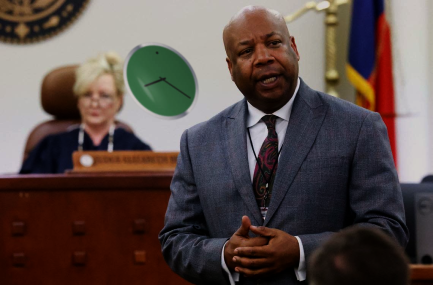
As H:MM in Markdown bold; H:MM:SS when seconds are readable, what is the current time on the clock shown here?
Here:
**8:21**
